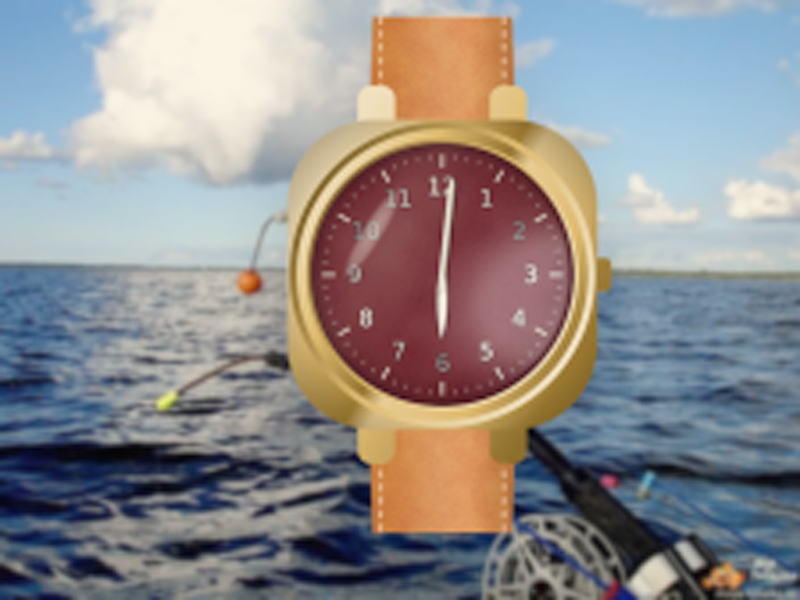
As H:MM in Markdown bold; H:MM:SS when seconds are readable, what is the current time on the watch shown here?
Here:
**6:01**
